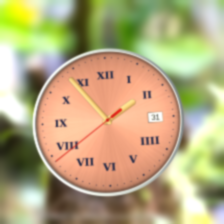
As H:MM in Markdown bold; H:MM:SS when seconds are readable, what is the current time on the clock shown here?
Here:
**1:53:39**
